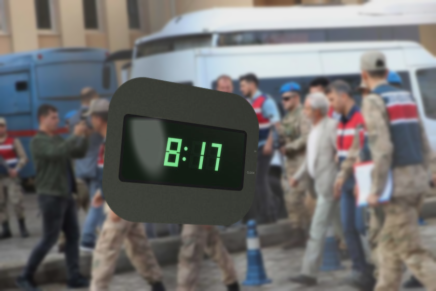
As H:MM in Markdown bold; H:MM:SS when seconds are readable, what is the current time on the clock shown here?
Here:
**8:17**
